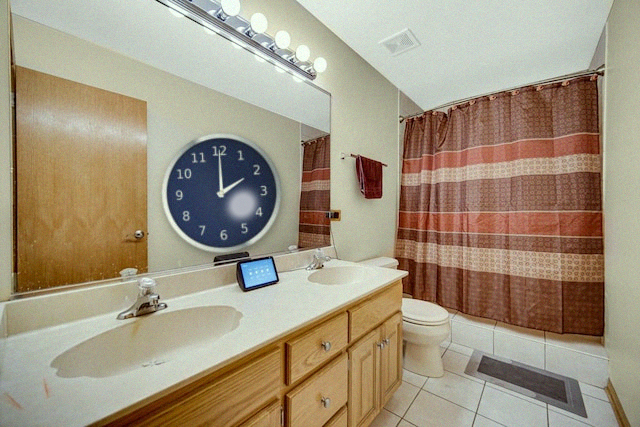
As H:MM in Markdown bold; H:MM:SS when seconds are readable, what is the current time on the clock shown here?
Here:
**2:00**
